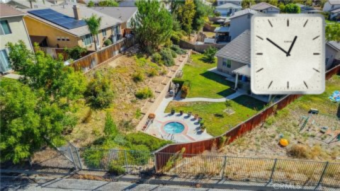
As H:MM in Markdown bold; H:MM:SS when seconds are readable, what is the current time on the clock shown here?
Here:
**12:51**
